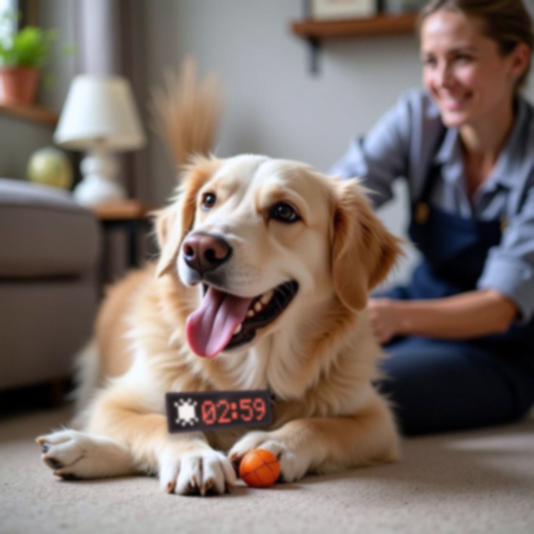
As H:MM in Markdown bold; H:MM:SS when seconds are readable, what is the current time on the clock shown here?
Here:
**2:59**
